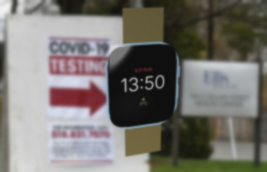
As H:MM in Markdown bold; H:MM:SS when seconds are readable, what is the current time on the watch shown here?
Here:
**13:50**
